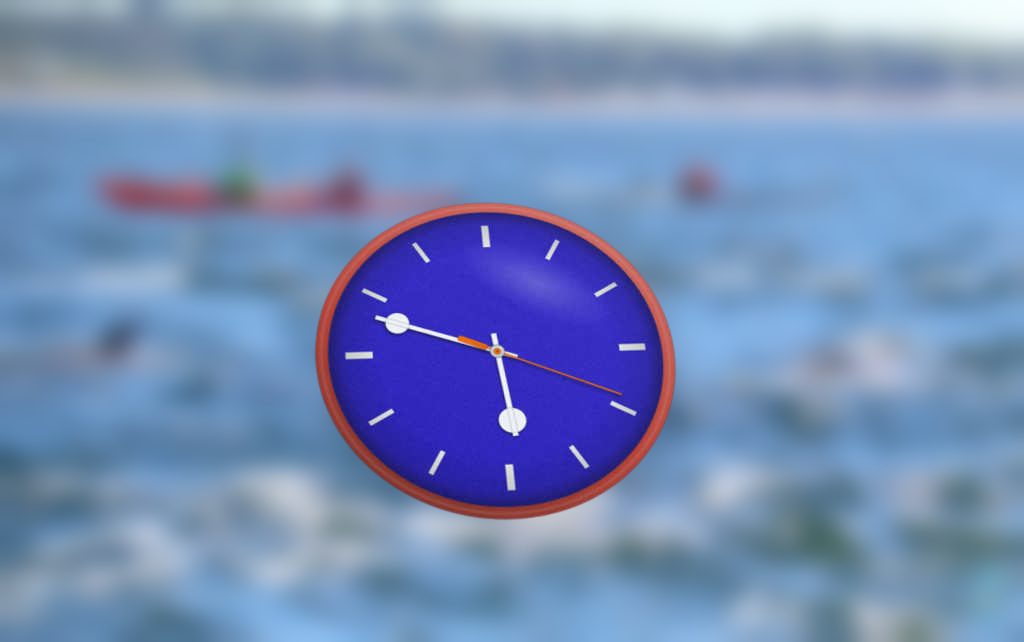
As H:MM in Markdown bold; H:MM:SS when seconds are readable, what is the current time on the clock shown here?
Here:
**5:48:19**
